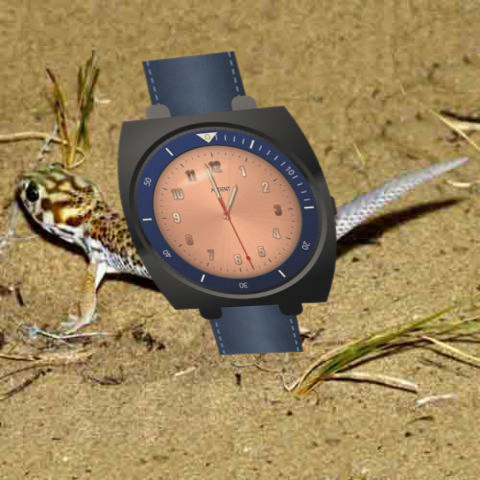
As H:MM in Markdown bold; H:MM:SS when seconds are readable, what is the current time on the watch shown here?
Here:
**12:58:28**
